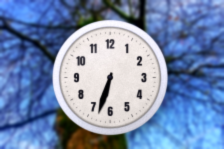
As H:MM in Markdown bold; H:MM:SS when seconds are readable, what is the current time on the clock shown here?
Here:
**6:33**
